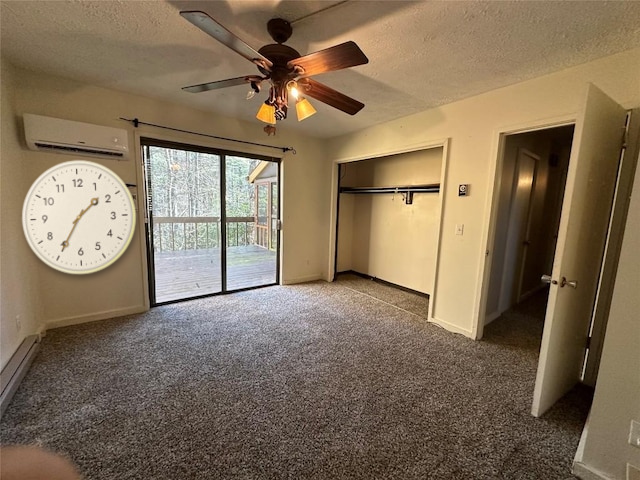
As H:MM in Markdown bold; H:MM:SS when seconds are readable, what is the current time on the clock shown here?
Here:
**1:35**
